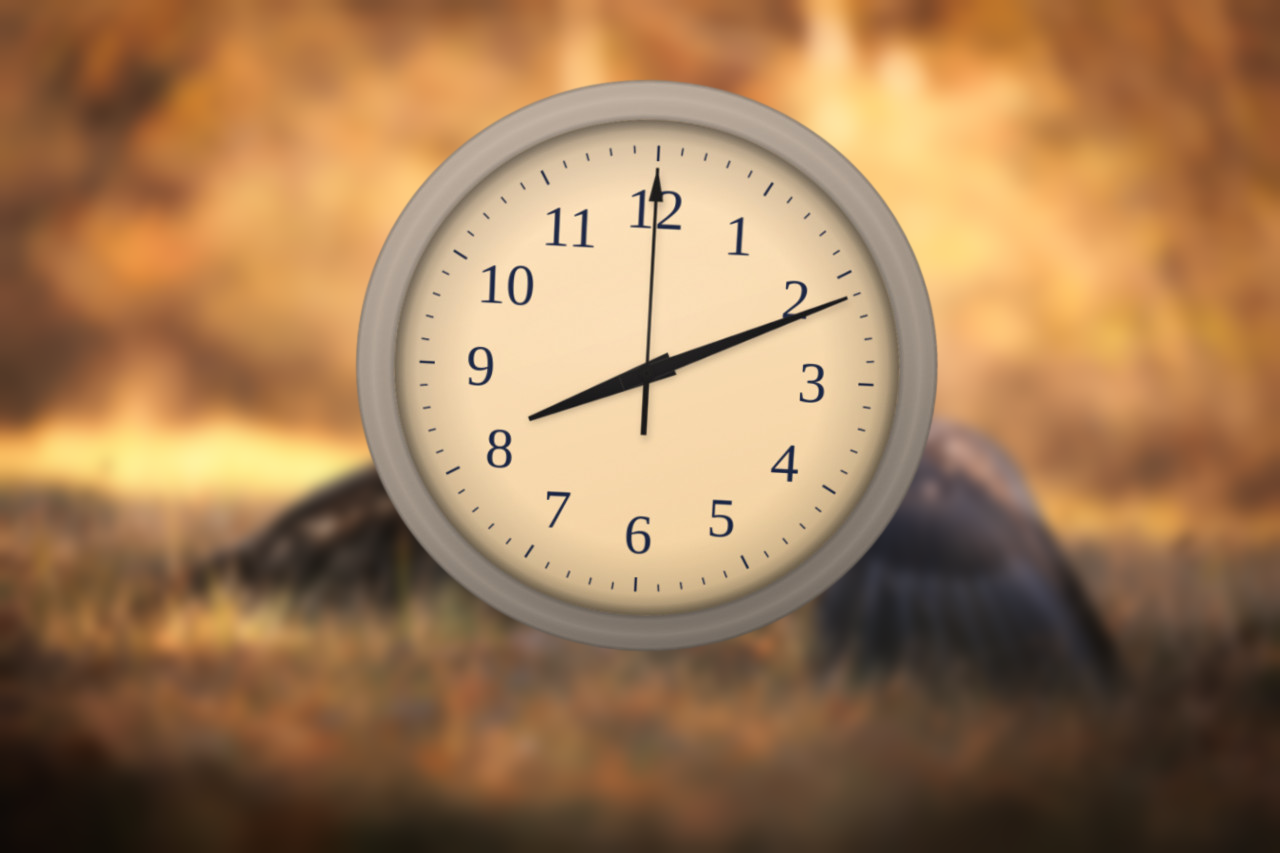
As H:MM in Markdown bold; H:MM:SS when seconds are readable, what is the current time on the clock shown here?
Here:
**8:11:00**
